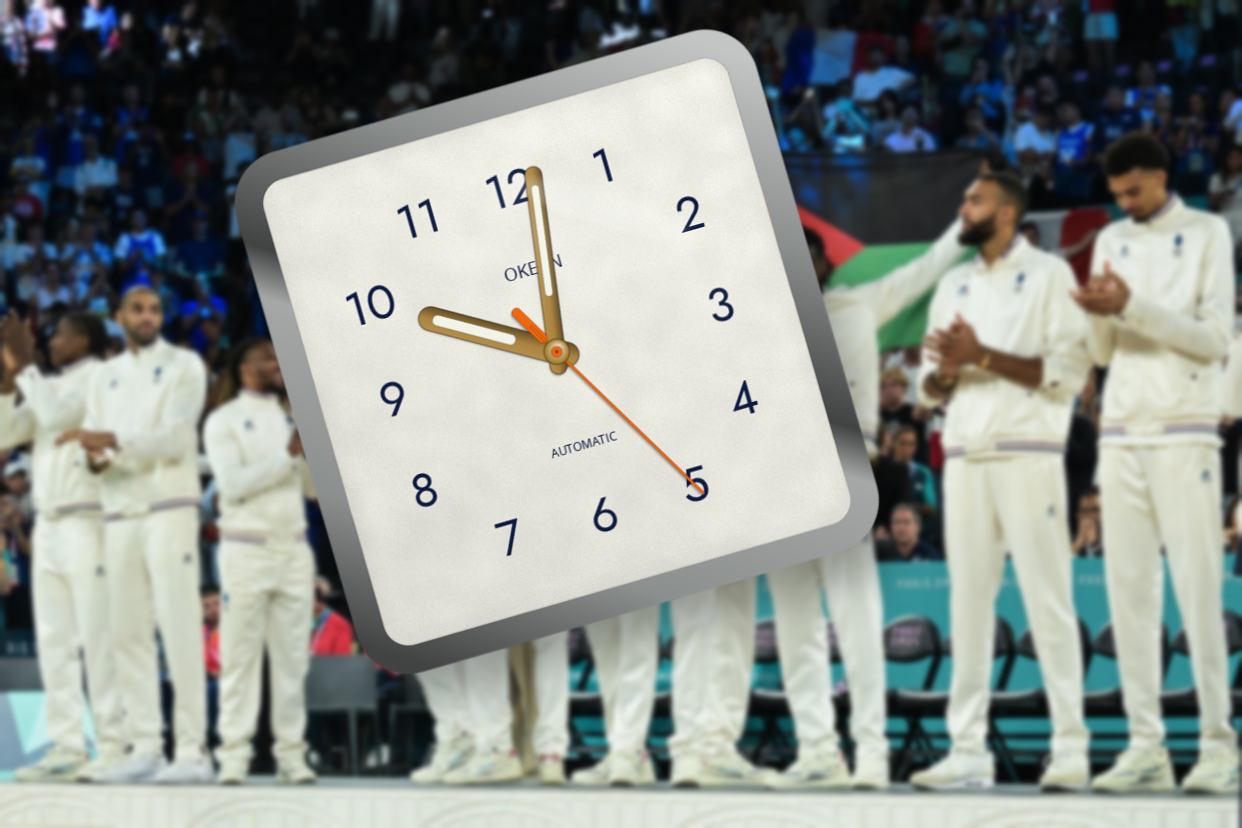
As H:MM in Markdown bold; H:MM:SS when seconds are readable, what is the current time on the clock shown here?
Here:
**10:01:25**
